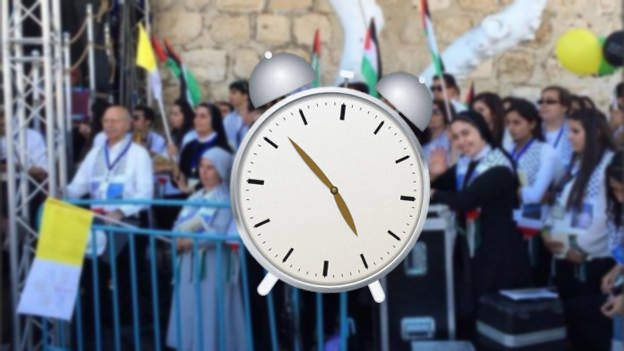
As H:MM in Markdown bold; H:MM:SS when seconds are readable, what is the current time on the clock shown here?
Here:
**4:52**
